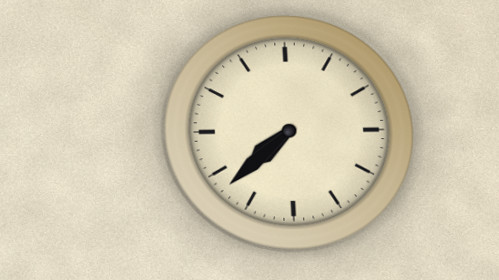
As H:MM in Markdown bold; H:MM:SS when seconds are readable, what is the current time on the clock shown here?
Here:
**7:38**
